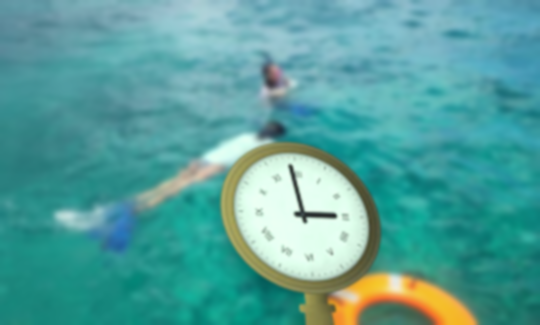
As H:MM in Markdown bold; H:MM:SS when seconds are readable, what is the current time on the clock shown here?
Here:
**2:59**
